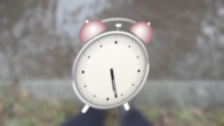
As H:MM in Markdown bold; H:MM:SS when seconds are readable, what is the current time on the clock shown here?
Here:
**5:27**
